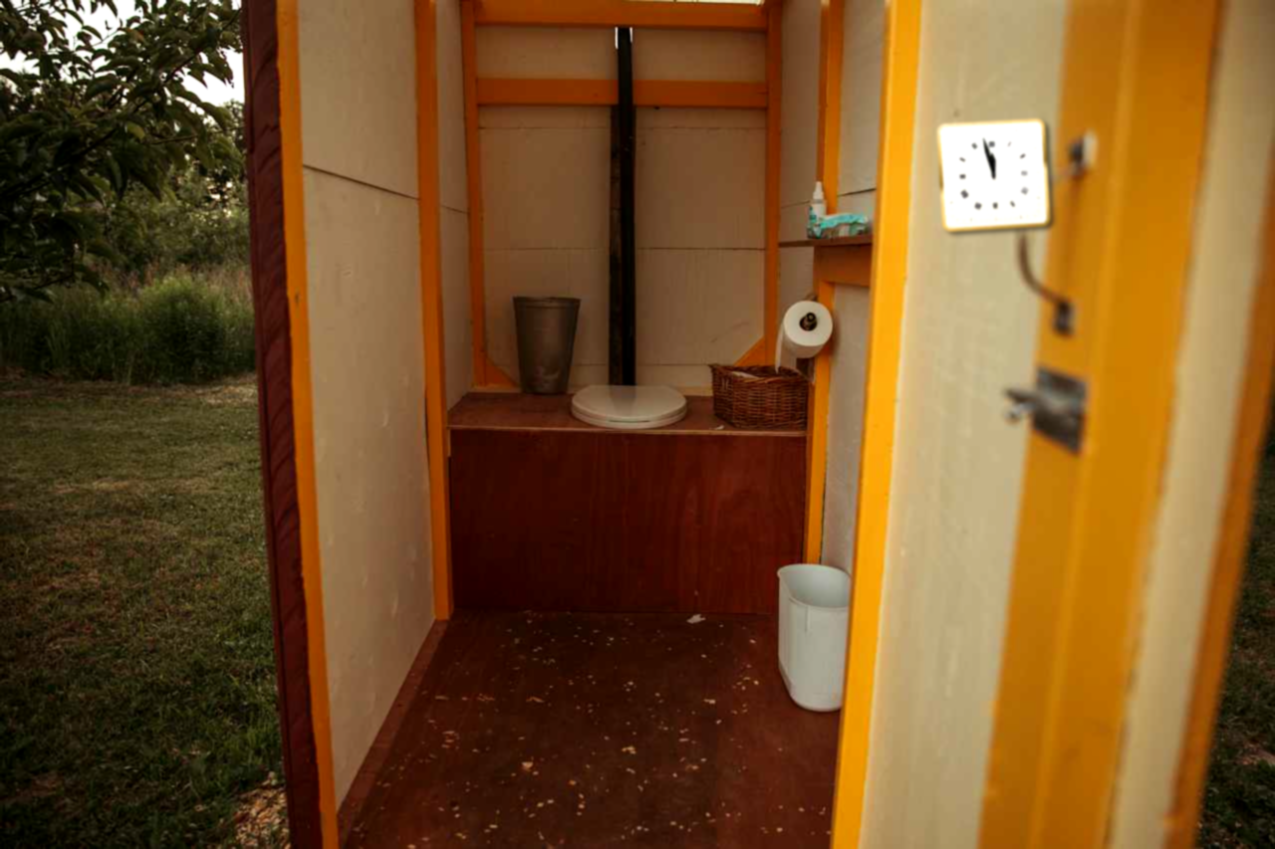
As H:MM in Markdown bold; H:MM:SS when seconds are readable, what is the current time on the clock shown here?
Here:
**11:58**
